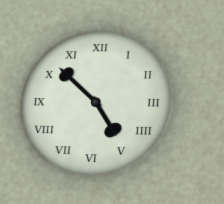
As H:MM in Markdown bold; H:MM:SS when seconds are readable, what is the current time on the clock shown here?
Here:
**4:52**
